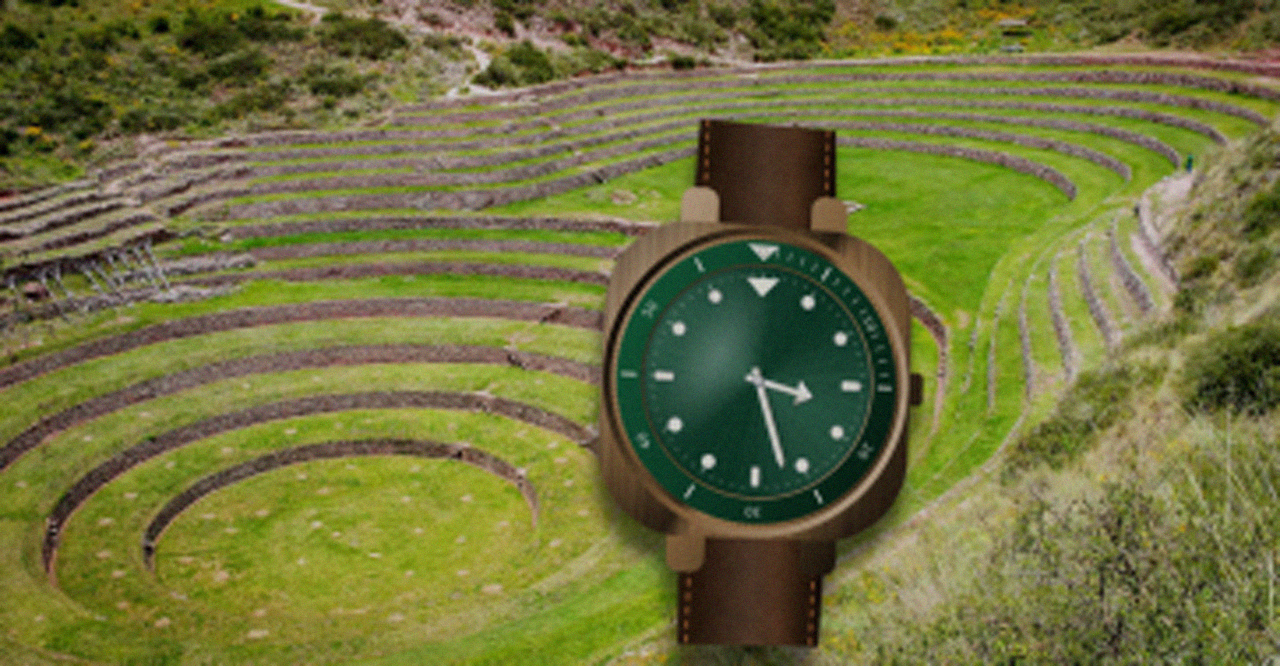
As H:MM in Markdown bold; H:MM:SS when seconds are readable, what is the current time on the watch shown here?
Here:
**3:27**
